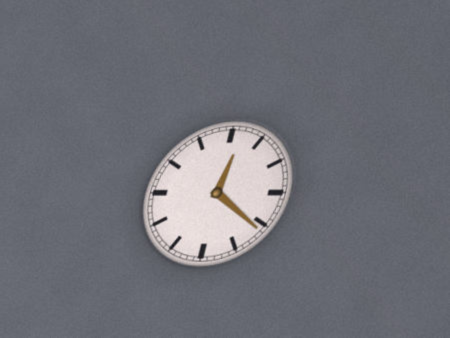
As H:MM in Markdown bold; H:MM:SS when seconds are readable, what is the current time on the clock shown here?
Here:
**12:21**
